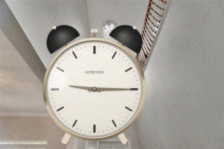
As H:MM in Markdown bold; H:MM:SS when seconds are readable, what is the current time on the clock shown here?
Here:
**9:15**
